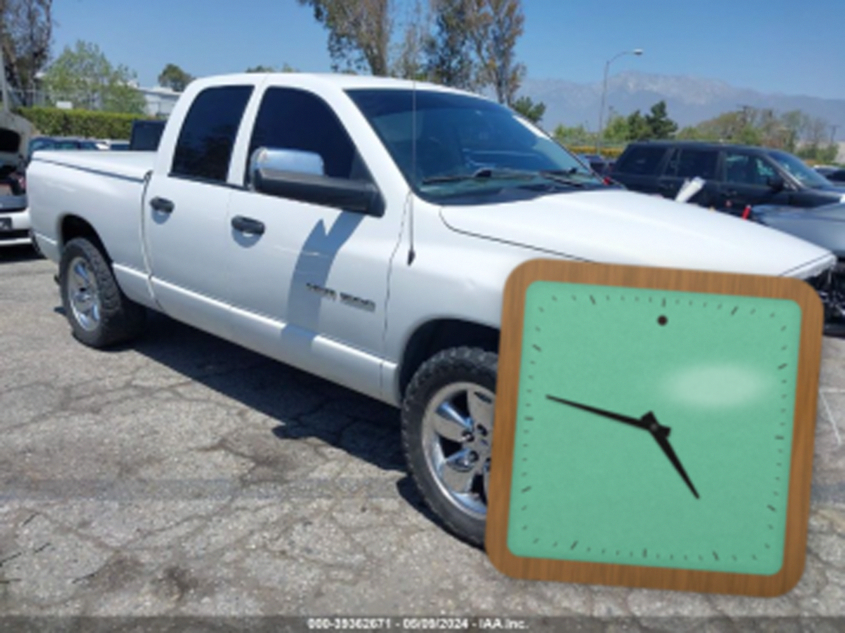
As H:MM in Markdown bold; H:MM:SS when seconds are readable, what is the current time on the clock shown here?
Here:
**4:47**
